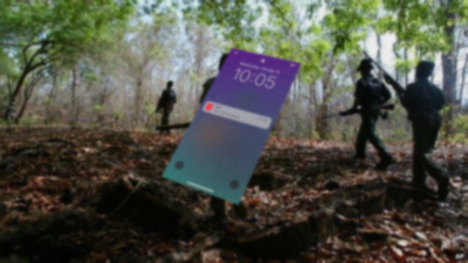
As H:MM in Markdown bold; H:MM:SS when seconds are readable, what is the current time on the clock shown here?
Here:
**10:05**
